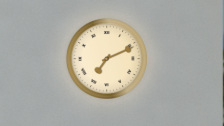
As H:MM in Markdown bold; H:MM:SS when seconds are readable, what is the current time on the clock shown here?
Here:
**7:11**
